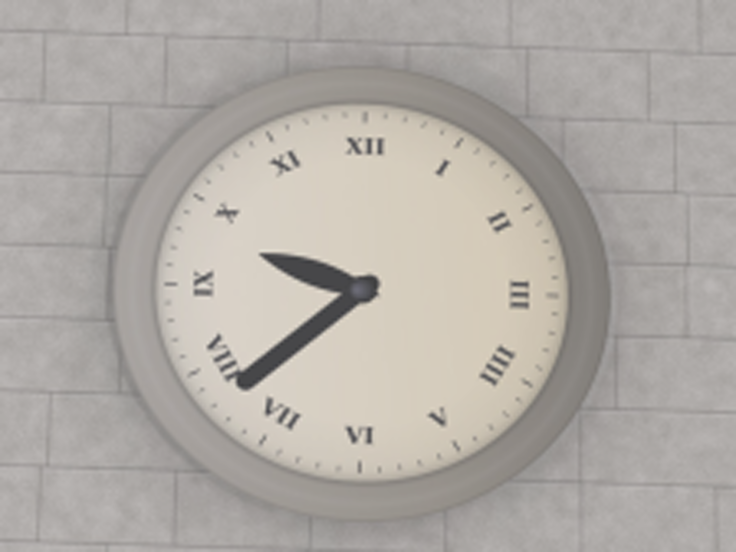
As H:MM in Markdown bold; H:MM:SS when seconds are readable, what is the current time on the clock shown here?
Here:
**9:38**
